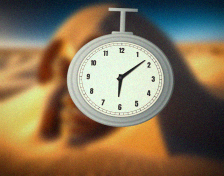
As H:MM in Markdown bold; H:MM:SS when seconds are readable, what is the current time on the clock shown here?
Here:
**6:08**
